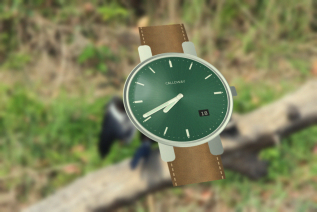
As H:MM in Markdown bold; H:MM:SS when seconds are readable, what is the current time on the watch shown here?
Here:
**7:41**
